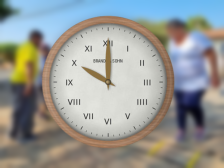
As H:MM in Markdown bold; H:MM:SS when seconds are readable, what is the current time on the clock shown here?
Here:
**10:00**
